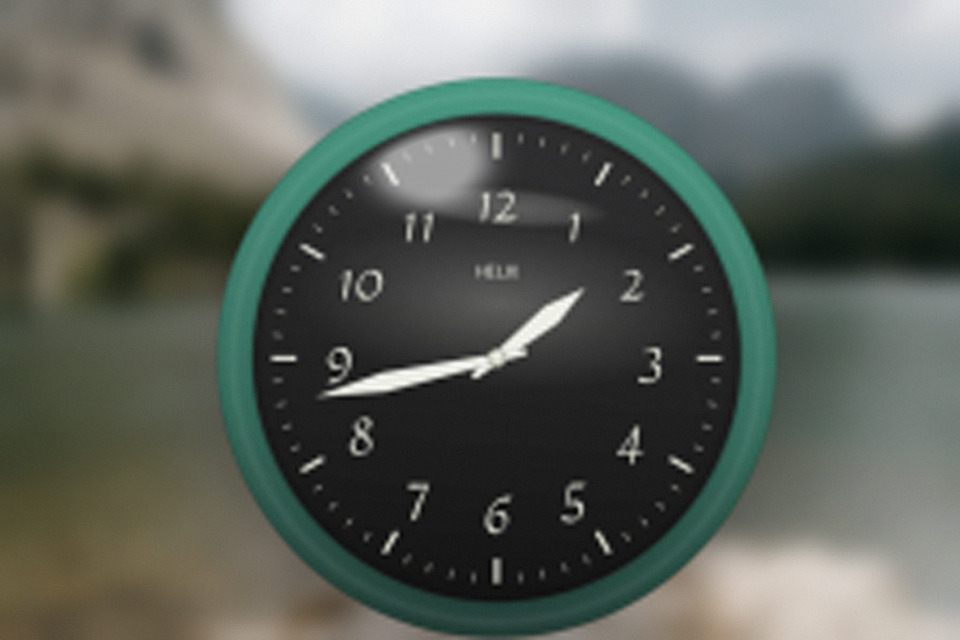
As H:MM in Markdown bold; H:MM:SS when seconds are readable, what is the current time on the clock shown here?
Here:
**1:43**
